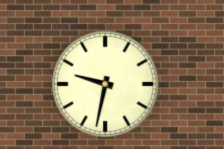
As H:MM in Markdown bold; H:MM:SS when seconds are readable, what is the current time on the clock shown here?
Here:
**9:32**
